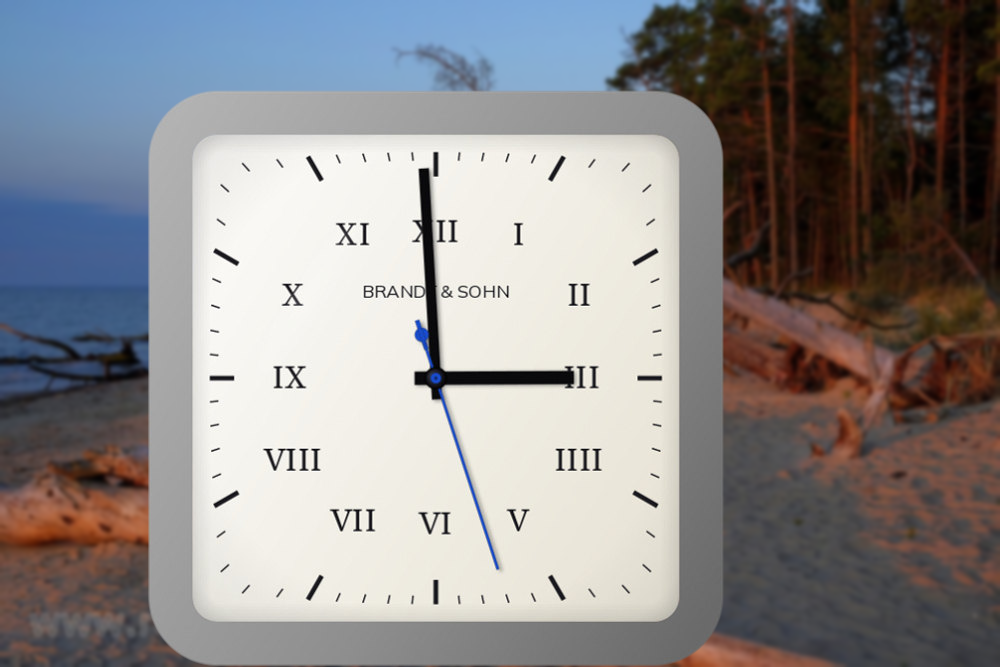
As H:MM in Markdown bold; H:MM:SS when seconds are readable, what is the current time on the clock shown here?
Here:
**2:59:27**
